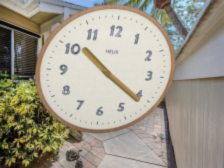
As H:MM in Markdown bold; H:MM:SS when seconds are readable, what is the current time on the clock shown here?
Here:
**10:21**
